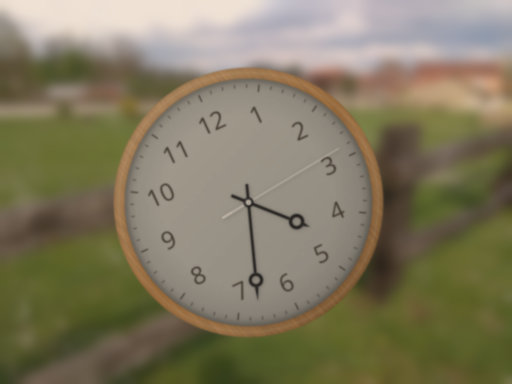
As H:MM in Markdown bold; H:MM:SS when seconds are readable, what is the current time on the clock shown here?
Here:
**4:33:14**
